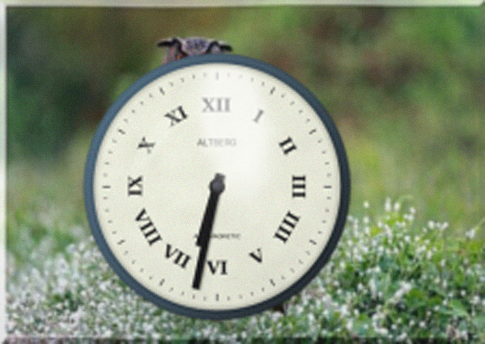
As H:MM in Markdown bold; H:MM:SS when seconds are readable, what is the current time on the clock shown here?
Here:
**6:32**
